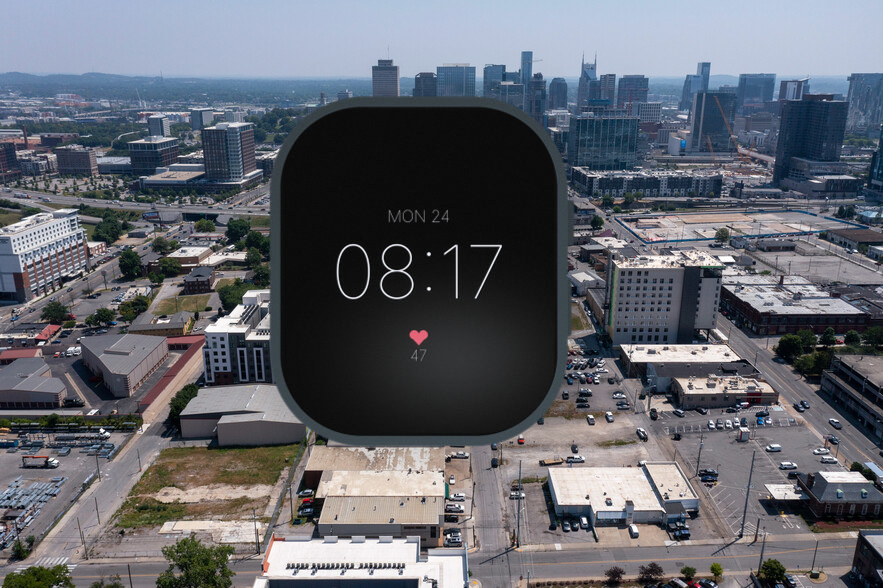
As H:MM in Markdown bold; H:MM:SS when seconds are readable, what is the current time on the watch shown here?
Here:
**8:17**
